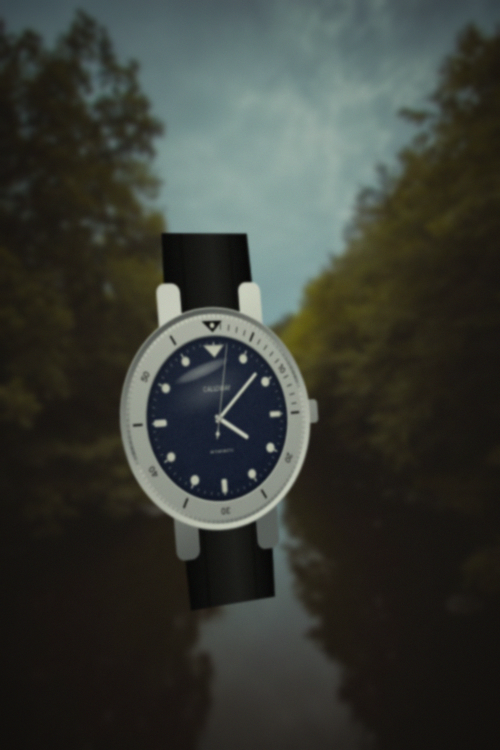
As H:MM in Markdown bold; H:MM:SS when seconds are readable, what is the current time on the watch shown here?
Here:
**4:08:02**
